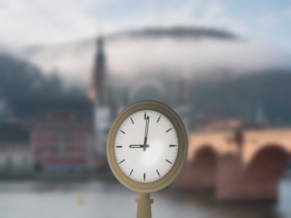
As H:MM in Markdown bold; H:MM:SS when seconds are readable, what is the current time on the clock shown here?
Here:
**9:01**
